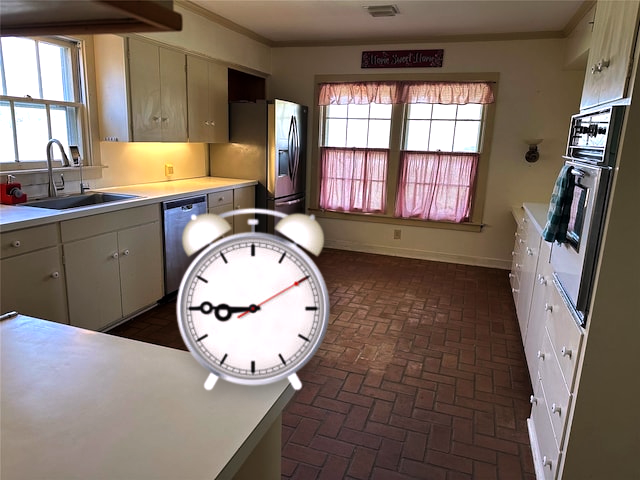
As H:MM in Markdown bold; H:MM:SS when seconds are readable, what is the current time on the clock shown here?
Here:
**8:45:10**
